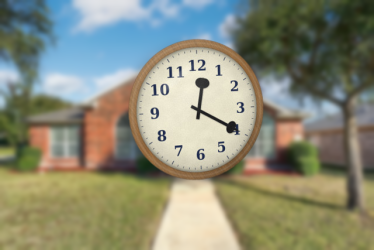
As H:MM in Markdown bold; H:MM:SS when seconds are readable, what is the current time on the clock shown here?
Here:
**12:20**
